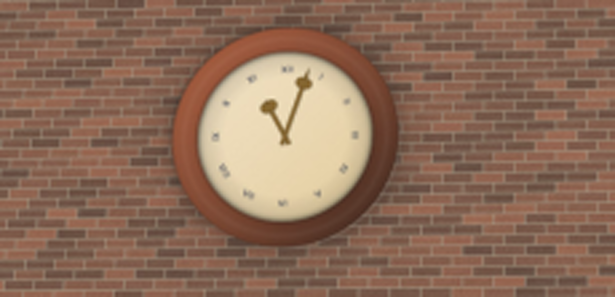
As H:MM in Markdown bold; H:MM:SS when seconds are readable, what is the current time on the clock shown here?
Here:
**11:03**
